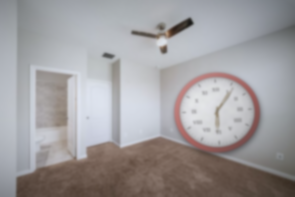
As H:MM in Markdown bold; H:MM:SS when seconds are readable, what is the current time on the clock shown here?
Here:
**6:06**
